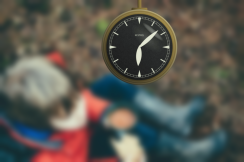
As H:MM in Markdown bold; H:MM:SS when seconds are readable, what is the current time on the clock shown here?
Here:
**6:08**
